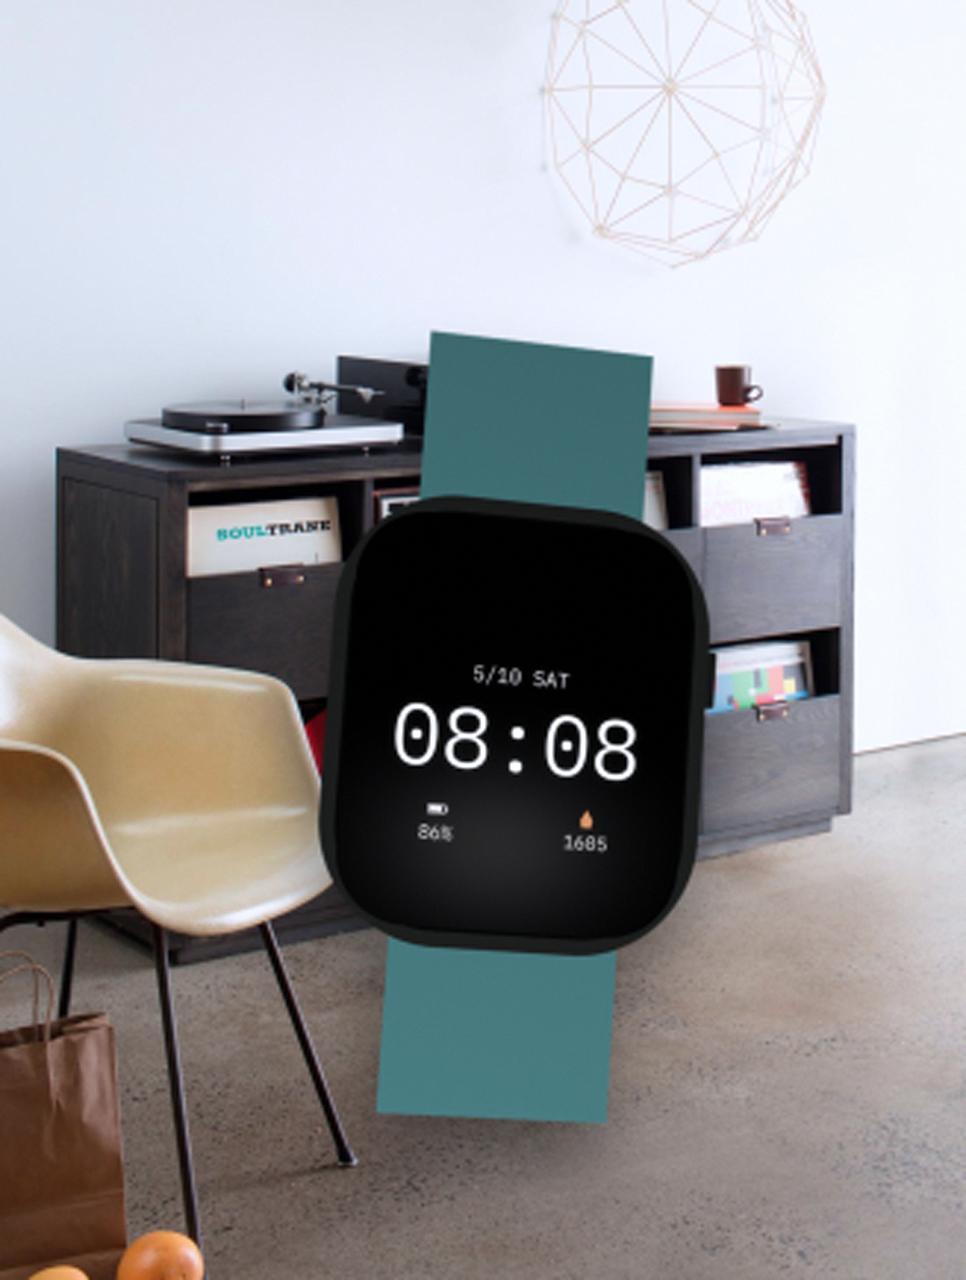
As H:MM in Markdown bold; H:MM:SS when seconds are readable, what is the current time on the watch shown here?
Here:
**8:08**
